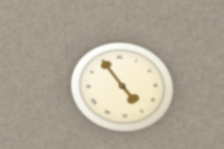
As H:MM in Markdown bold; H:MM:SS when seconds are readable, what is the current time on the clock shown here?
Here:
**4:55**
